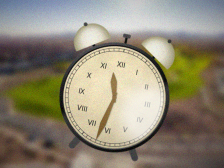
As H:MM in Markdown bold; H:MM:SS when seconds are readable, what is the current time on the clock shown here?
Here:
**11:32**
